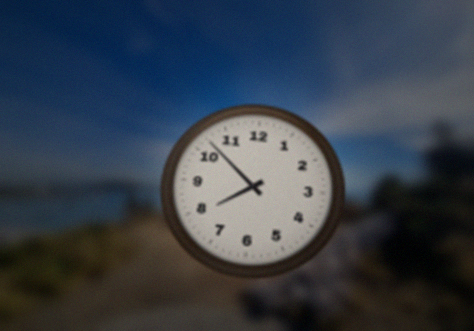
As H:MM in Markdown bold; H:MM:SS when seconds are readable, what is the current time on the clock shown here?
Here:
**7:52**
